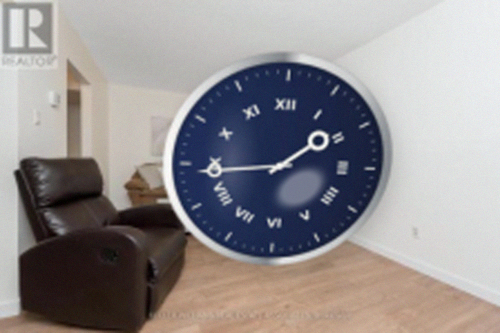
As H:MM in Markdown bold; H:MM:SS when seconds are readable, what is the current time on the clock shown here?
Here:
**1:44**
